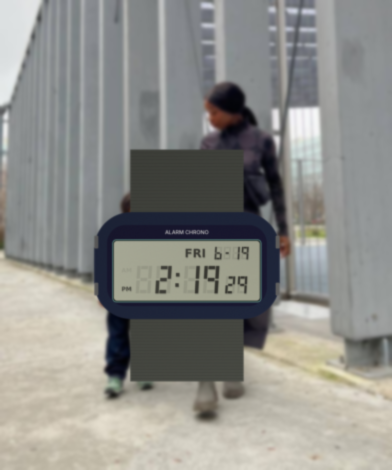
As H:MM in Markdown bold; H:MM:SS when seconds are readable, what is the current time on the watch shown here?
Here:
**2:19:29**
